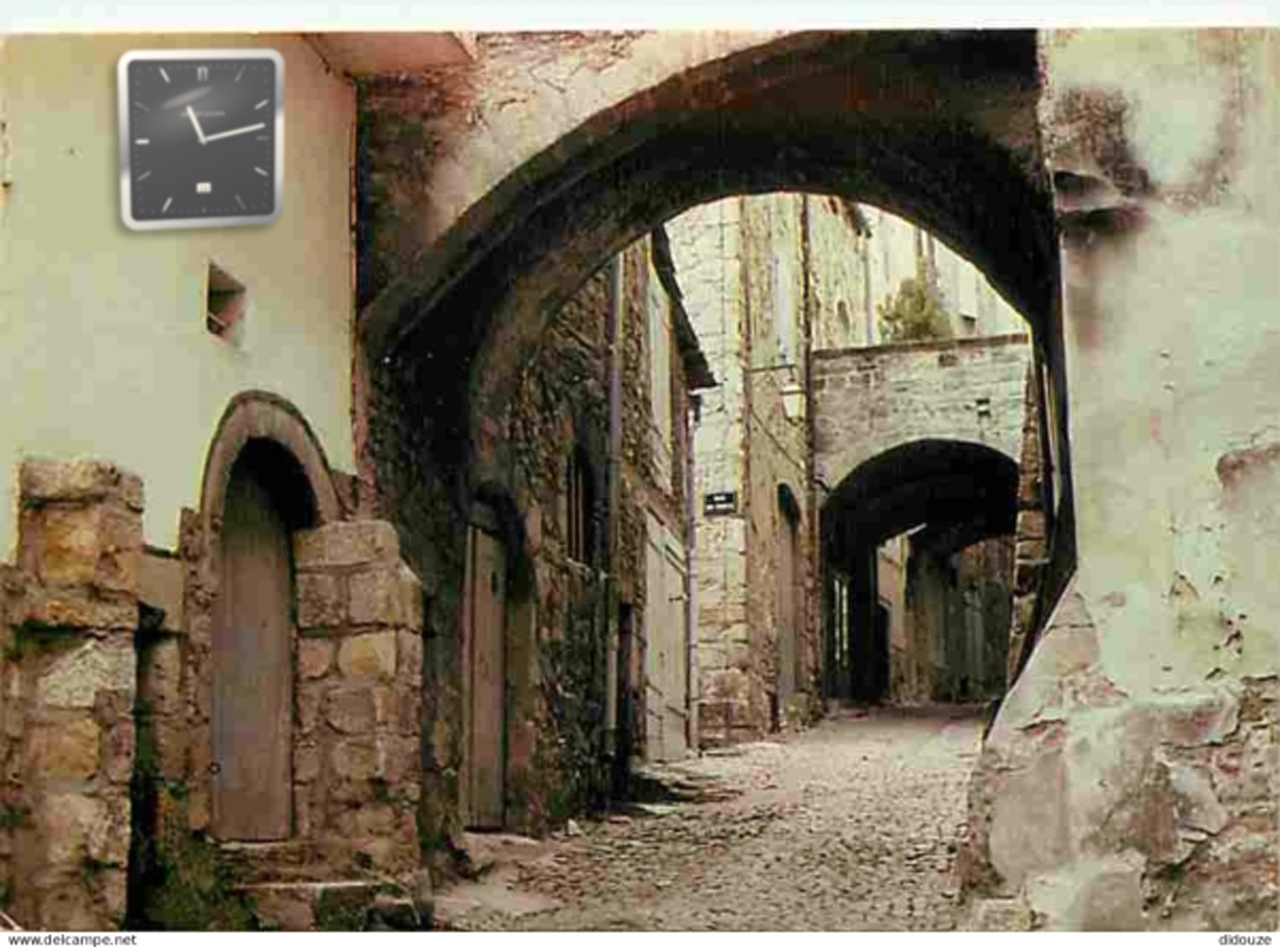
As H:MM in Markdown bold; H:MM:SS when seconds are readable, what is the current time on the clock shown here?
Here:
**11:13**
